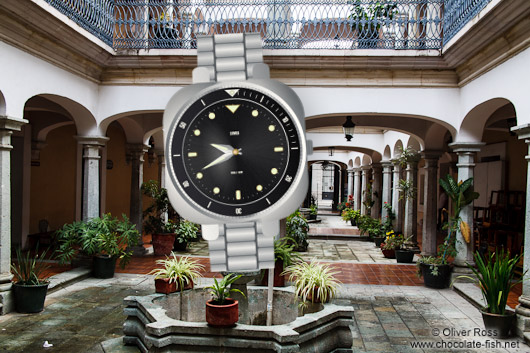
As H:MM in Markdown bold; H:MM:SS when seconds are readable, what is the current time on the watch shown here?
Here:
**9:41**
